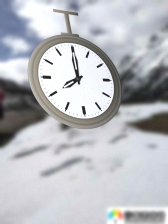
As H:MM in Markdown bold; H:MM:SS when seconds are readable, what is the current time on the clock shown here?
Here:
**8:00**
